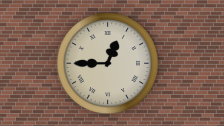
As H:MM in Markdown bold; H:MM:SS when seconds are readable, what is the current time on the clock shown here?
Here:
**12:45**
